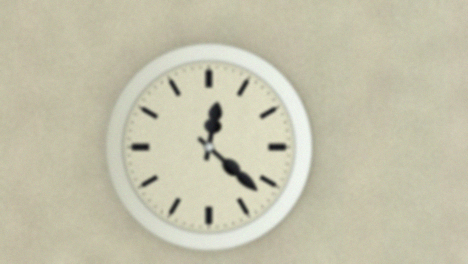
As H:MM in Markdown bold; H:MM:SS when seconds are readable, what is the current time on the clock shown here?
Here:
**12:22**
